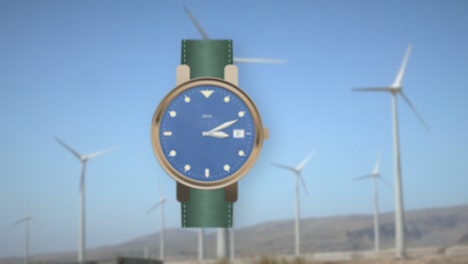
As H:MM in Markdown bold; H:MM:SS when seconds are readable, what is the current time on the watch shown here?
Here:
**3:11**
